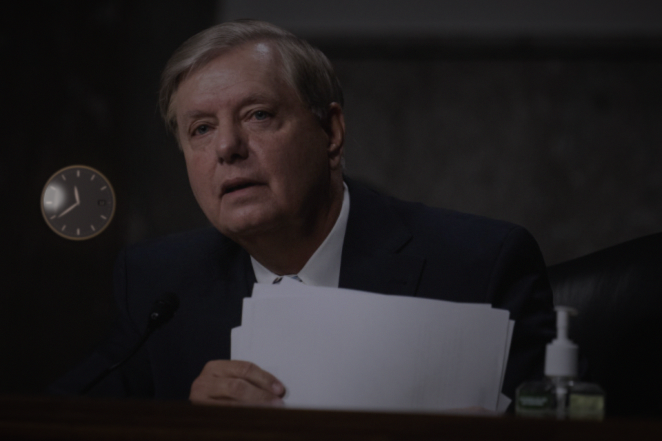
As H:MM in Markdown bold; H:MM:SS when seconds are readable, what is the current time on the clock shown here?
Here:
**11:39**
